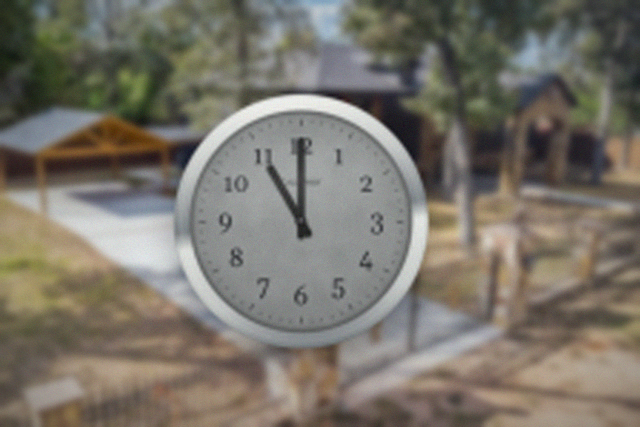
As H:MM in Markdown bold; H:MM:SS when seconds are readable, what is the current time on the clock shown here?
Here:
**11:00**
